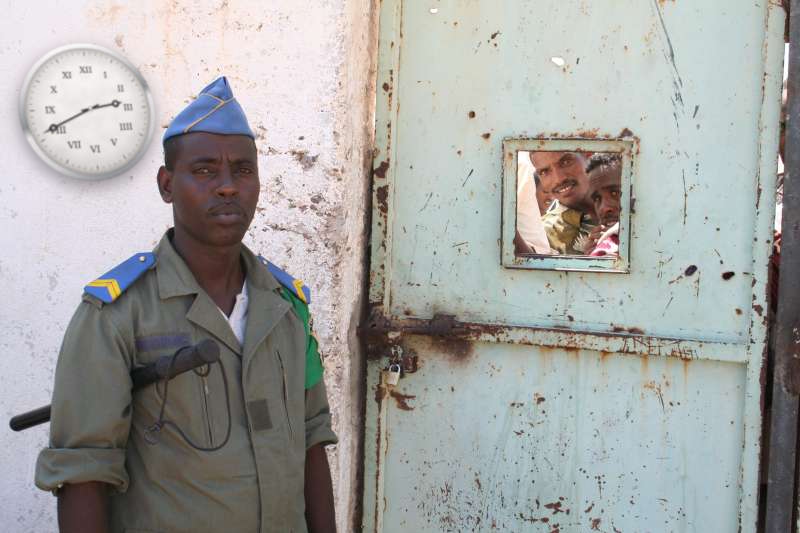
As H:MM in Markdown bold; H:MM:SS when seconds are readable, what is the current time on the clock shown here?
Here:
**2:41**
